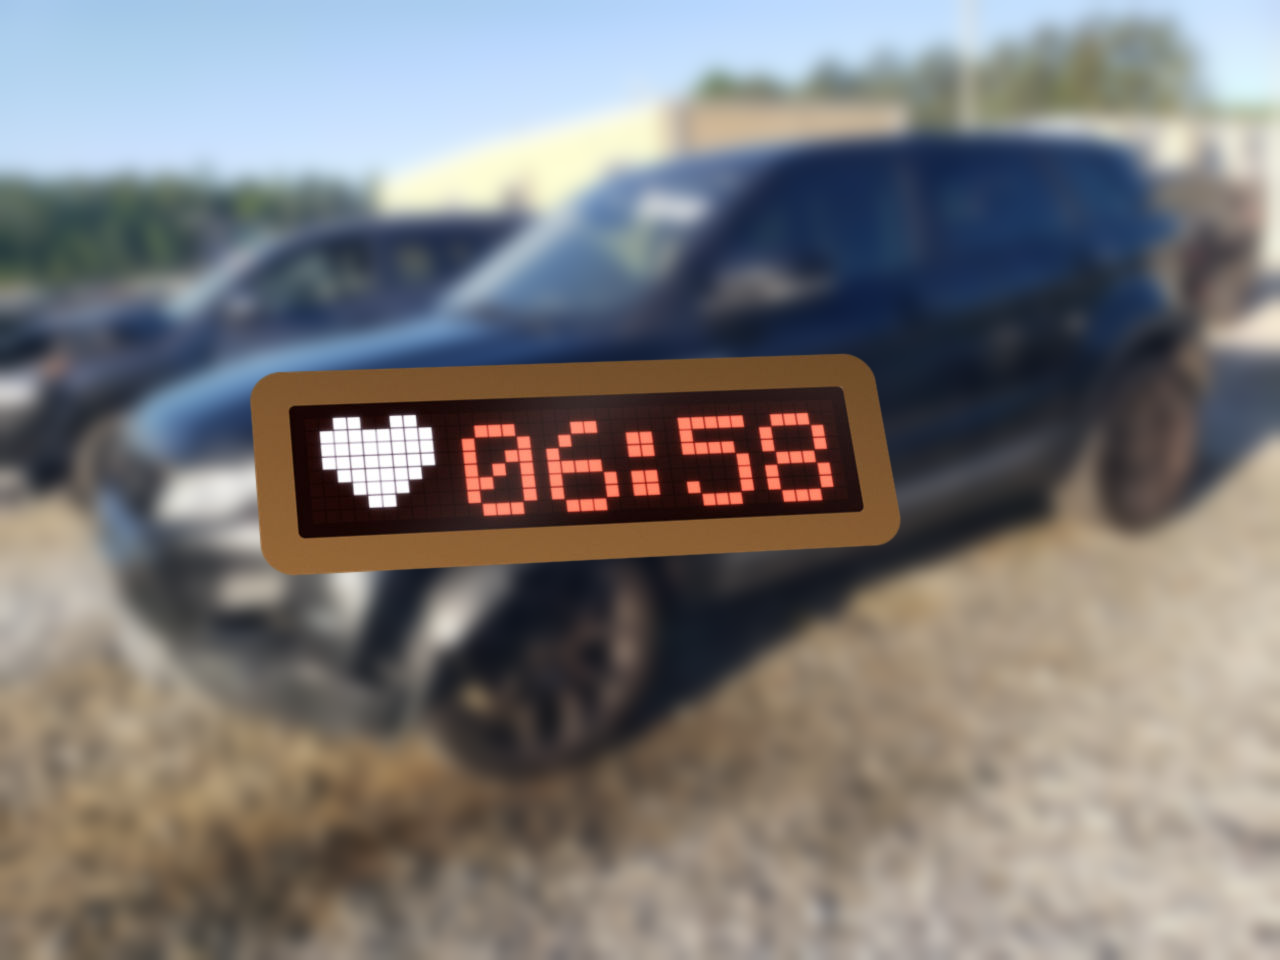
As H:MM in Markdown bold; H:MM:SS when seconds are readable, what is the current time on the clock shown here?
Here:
**6:58**
